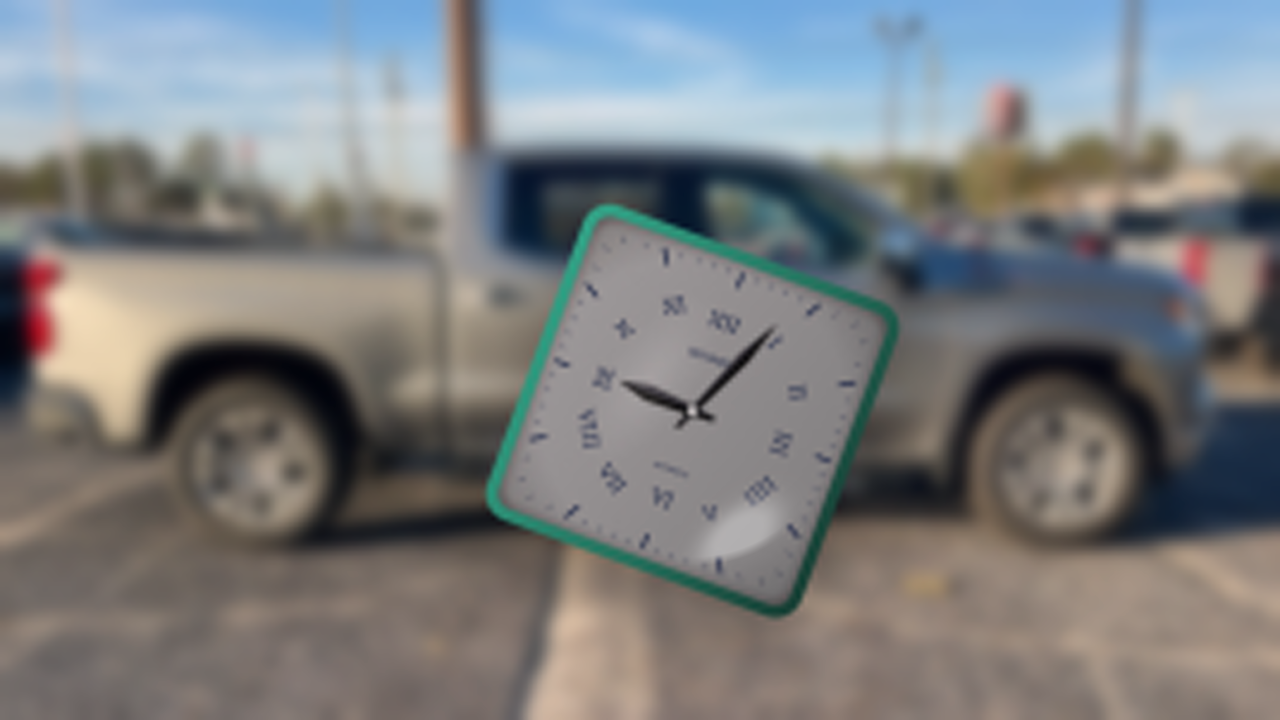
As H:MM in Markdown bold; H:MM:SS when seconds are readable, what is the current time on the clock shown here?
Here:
**9:04**
